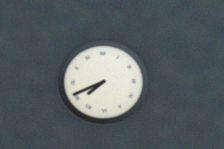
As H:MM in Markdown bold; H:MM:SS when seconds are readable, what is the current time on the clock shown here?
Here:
**7:41**
